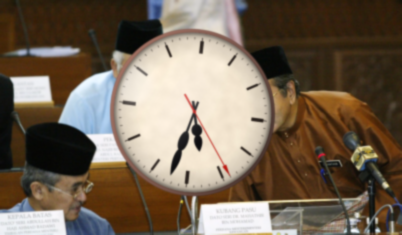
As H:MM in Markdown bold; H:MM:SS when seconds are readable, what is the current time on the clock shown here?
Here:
**5:32:24**
